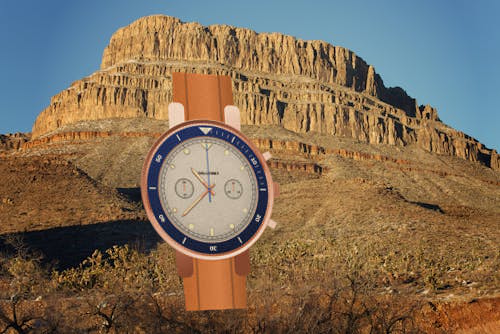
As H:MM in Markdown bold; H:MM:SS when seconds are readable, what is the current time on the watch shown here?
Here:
**10:38**
